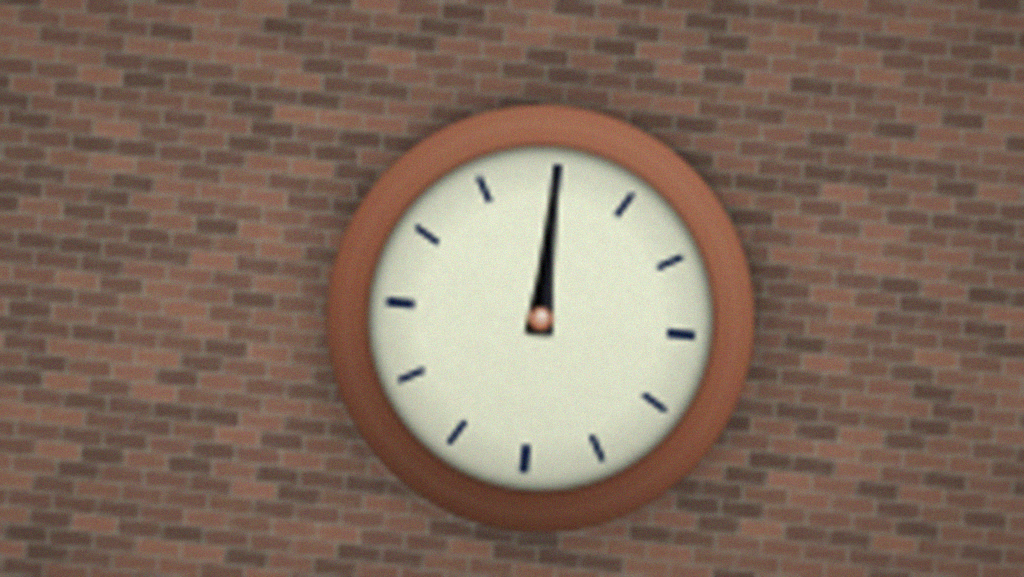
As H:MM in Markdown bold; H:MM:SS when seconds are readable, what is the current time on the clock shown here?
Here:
**12:00**
